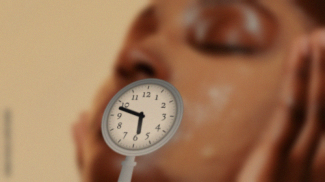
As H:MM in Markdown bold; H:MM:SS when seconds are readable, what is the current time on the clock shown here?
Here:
**5:48**
